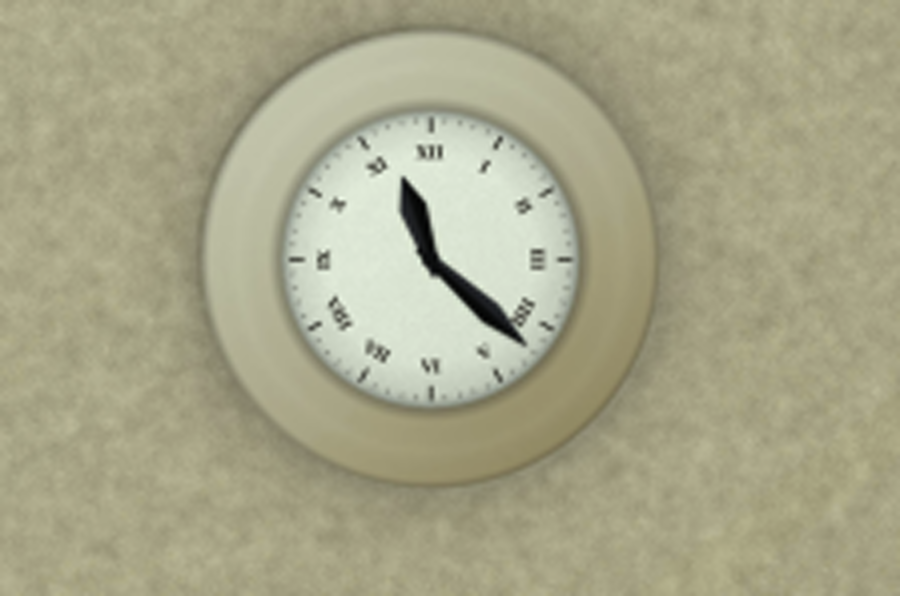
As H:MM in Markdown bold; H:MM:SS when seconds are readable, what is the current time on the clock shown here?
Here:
**11:22**
